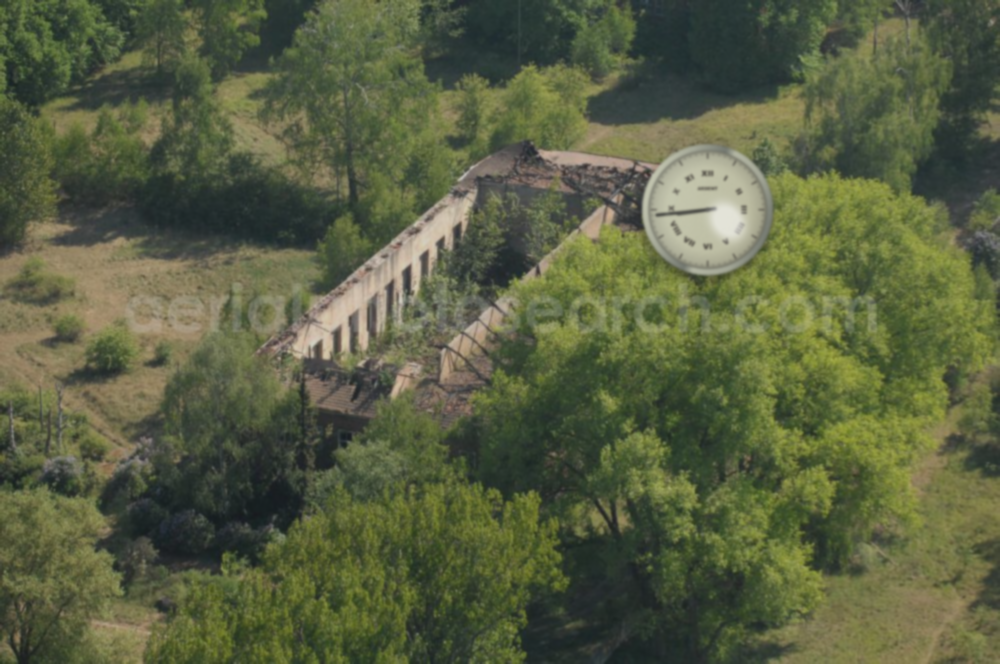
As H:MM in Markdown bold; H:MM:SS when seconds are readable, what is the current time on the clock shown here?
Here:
**8:44**
